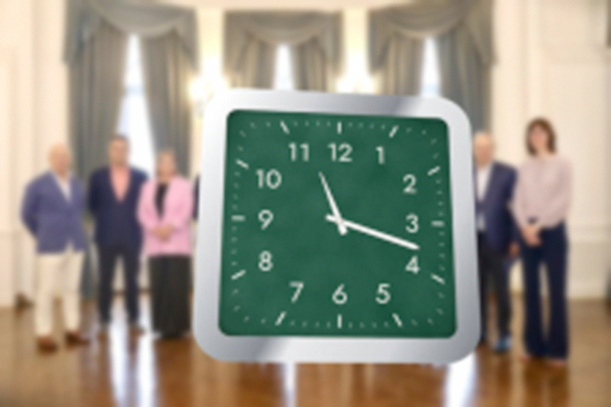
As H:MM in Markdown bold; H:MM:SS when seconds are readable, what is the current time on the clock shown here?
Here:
**11:18**
